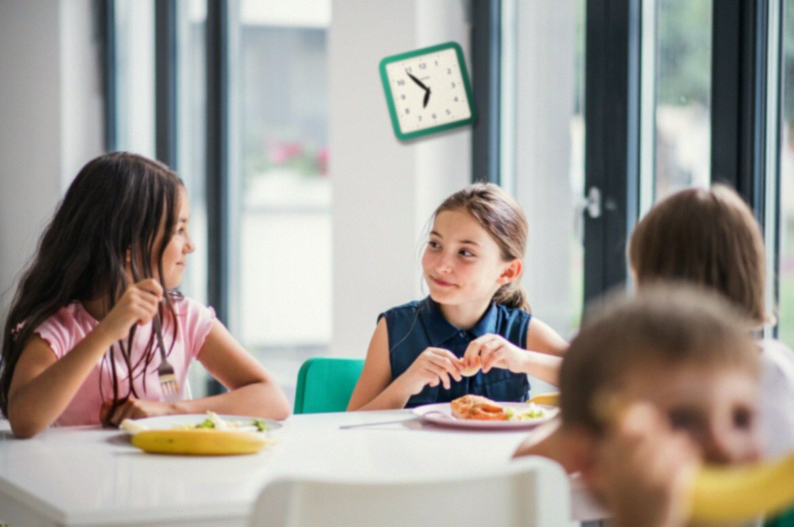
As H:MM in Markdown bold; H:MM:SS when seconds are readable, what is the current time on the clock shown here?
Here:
**6:54**
